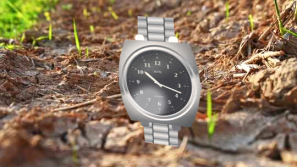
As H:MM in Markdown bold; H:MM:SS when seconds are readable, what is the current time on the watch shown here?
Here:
**10:18**
